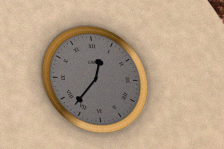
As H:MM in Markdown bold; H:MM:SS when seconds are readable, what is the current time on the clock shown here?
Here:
**12:37**
